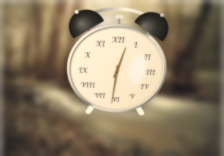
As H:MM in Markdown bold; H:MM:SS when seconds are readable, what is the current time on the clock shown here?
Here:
**12:31**
